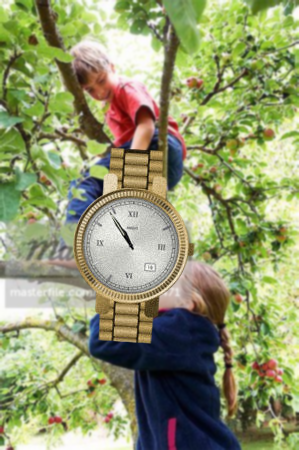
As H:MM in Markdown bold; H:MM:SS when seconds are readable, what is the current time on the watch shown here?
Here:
**10:54**
